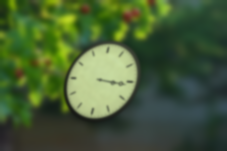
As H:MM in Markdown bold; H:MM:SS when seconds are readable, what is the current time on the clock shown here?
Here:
**3:16**
